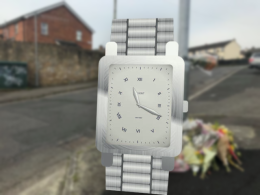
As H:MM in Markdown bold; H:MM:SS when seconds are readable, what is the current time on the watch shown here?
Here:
**11:19**
